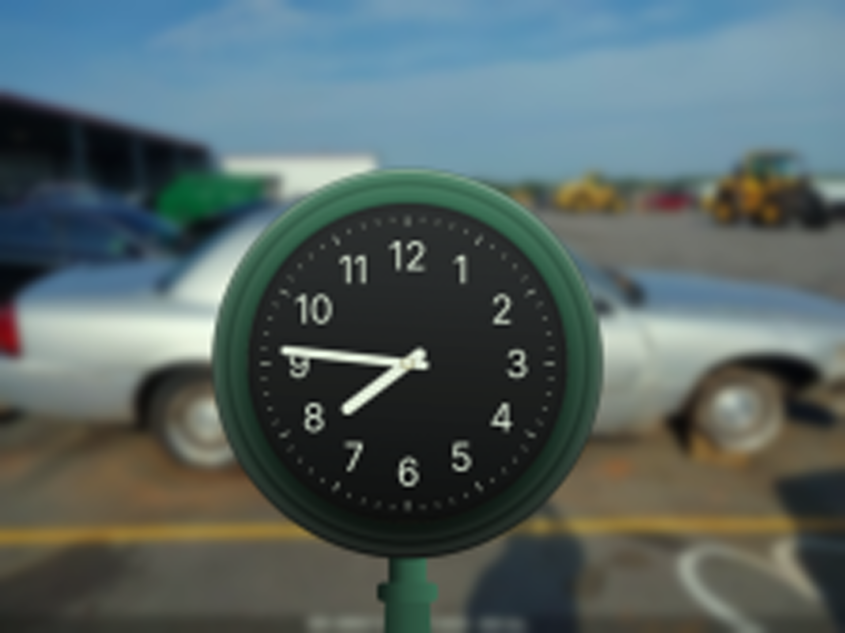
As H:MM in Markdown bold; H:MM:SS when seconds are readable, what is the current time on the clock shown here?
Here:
**7:46**
